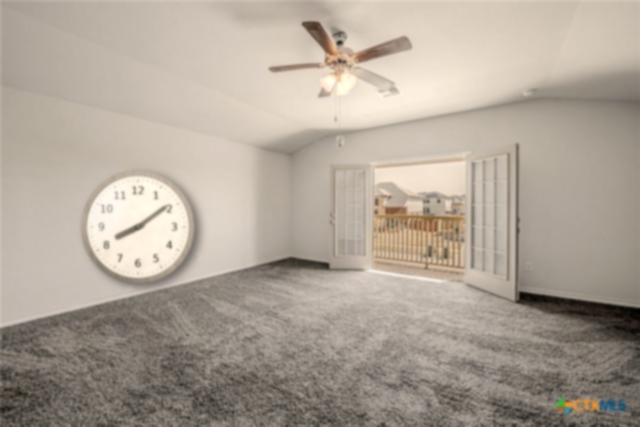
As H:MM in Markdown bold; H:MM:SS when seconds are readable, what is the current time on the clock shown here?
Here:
**8:09**
